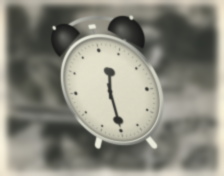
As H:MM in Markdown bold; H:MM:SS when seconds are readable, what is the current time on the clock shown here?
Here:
**12:30**
